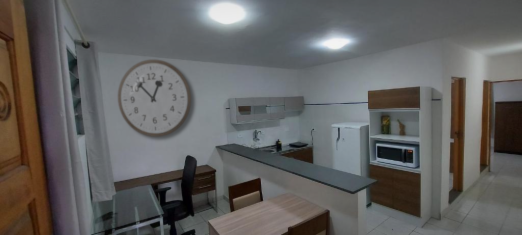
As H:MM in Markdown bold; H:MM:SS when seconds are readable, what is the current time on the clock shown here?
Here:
**12:53**
